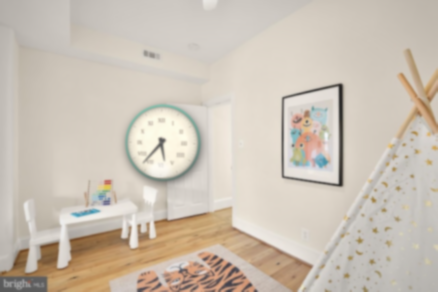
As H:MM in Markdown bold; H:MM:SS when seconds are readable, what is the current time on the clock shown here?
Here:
**5:37**
